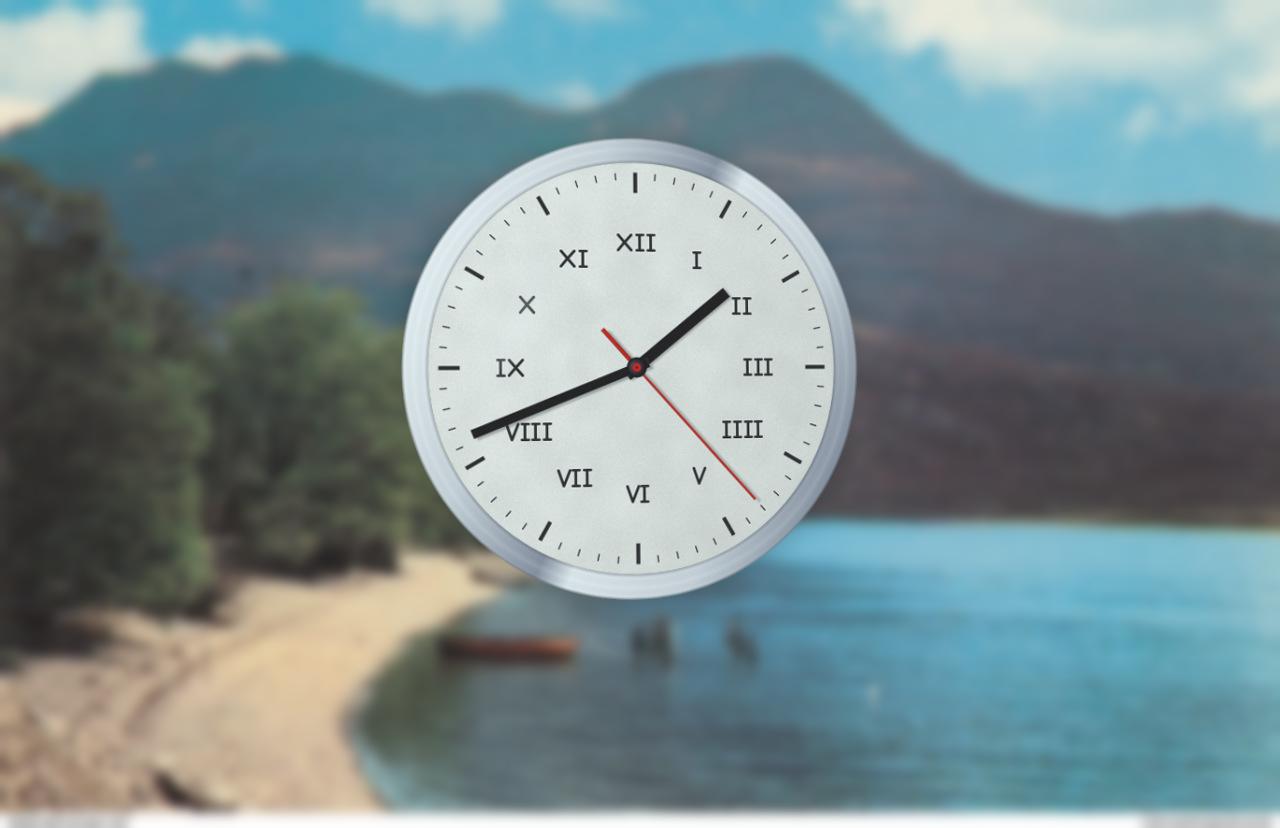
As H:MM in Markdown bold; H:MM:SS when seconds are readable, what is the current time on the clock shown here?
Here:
**1:41:23**
